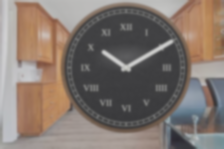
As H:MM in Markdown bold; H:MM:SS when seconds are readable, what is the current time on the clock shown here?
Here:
**10:10**
